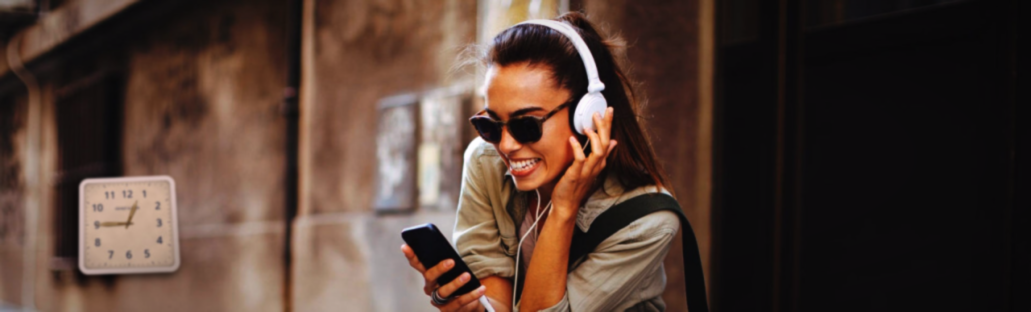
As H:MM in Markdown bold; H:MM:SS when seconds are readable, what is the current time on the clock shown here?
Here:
**12:45**
